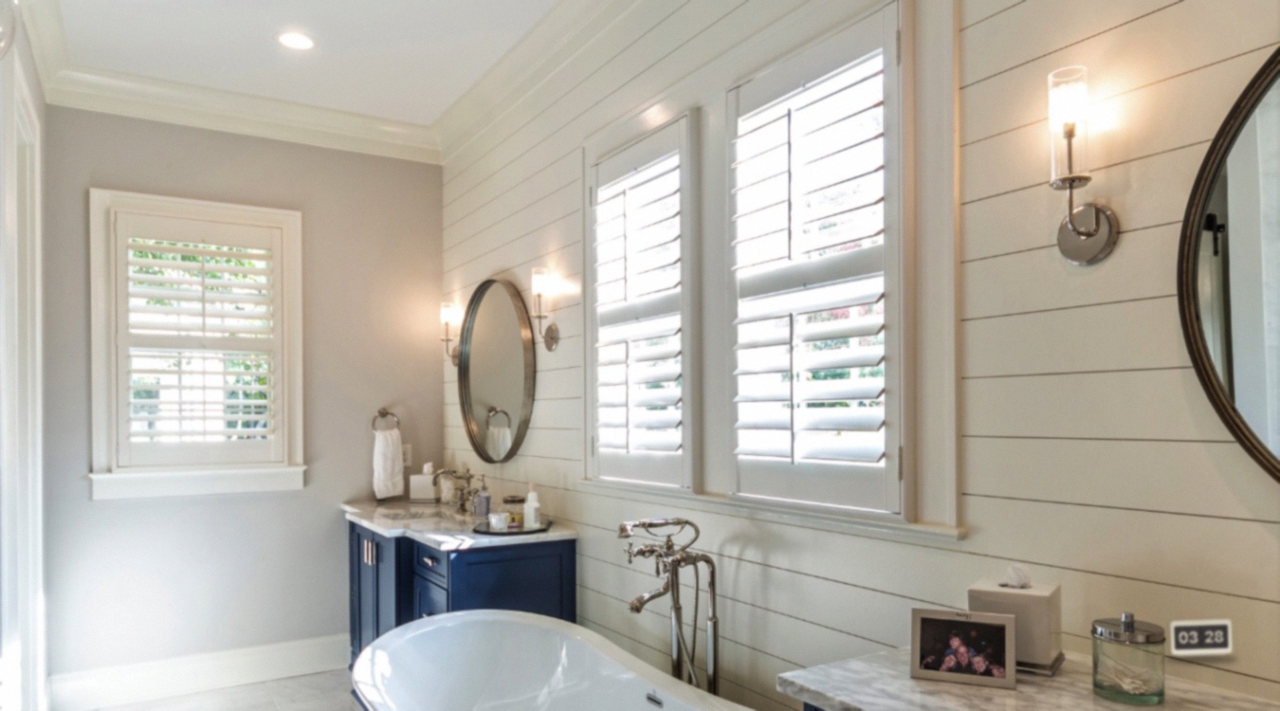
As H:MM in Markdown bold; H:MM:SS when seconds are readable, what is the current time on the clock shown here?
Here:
**3:28**
